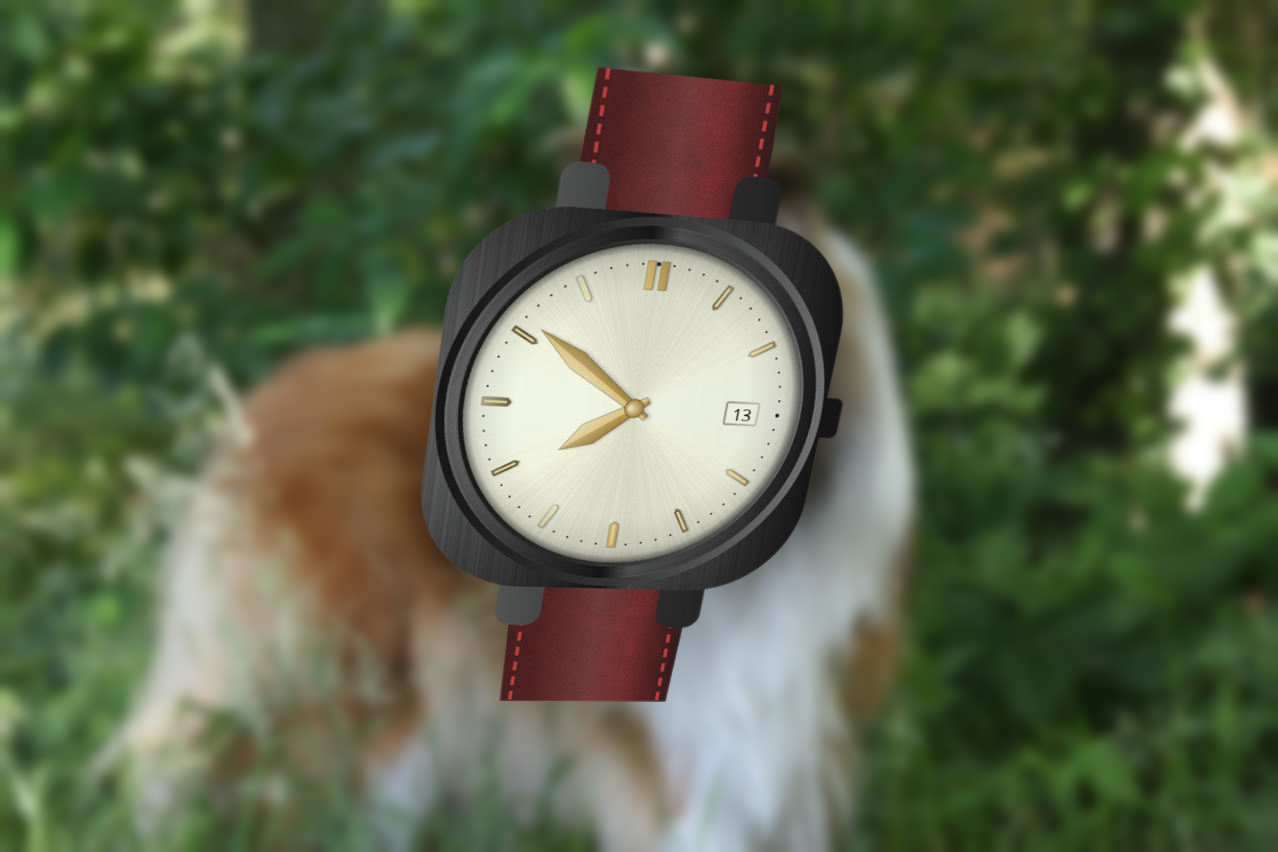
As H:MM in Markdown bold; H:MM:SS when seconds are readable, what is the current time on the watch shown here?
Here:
**7:51**
